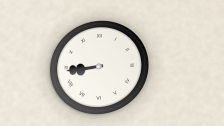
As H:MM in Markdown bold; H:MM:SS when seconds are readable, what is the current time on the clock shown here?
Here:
**8:44**
